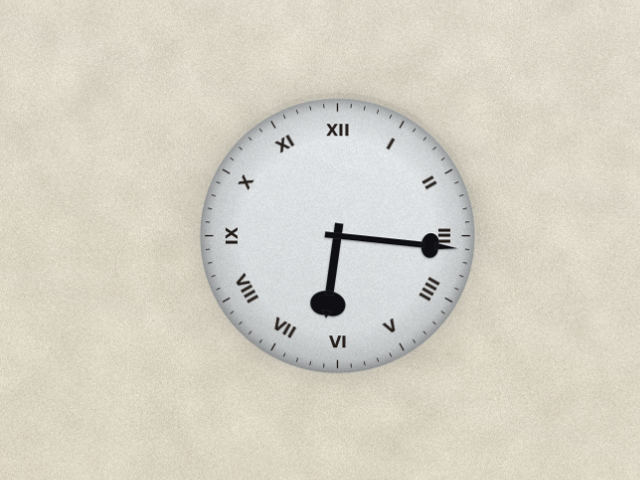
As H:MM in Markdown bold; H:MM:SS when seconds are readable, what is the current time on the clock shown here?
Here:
**6:16**
